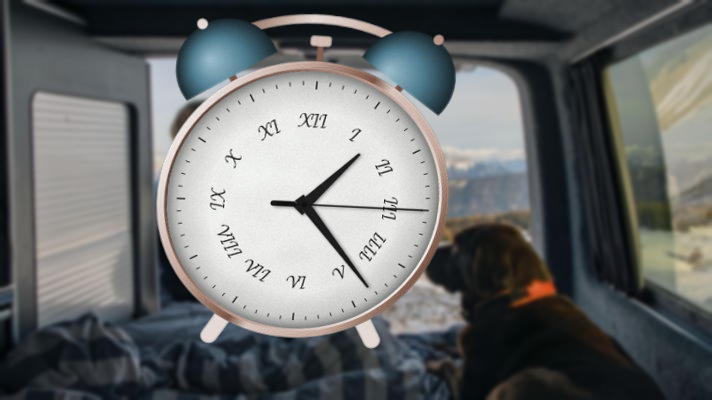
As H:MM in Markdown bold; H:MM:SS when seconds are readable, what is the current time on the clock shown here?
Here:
**1:23:15**
